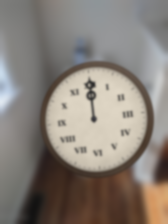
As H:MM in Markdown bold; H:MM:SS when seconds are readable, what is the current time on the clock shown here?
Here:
**12:00**
